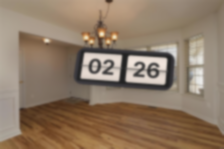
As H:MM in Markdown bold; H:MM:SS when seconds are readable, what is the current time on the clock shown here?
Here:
**2:26**
